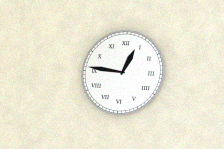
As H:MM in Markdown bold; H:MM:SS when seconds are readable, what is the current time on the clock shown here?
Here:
**12:46**
